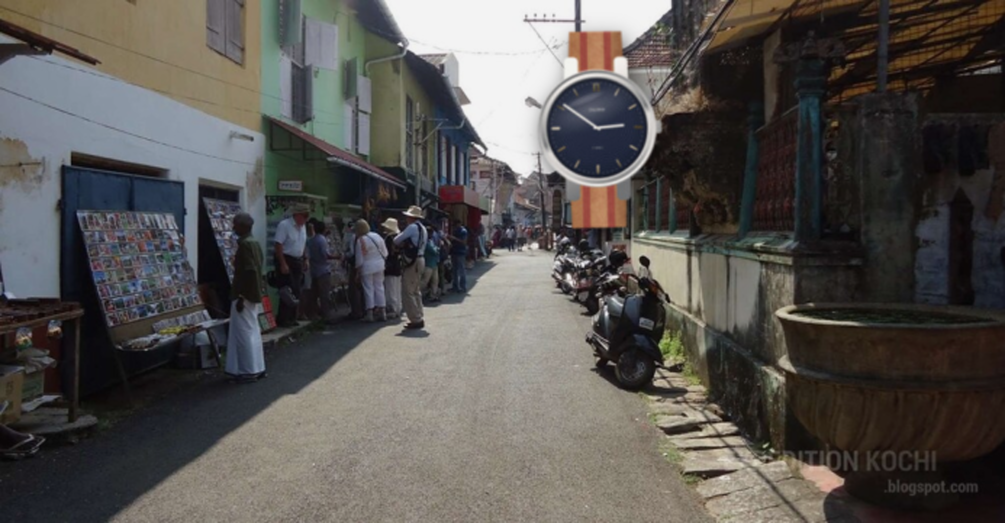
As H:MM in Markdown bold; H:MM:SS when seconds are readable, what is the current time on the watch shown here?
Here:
**2:51**
